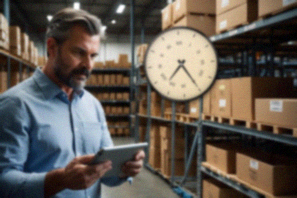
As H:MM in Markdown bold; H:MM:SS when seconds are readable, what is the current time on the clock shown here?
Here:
**7:25**
